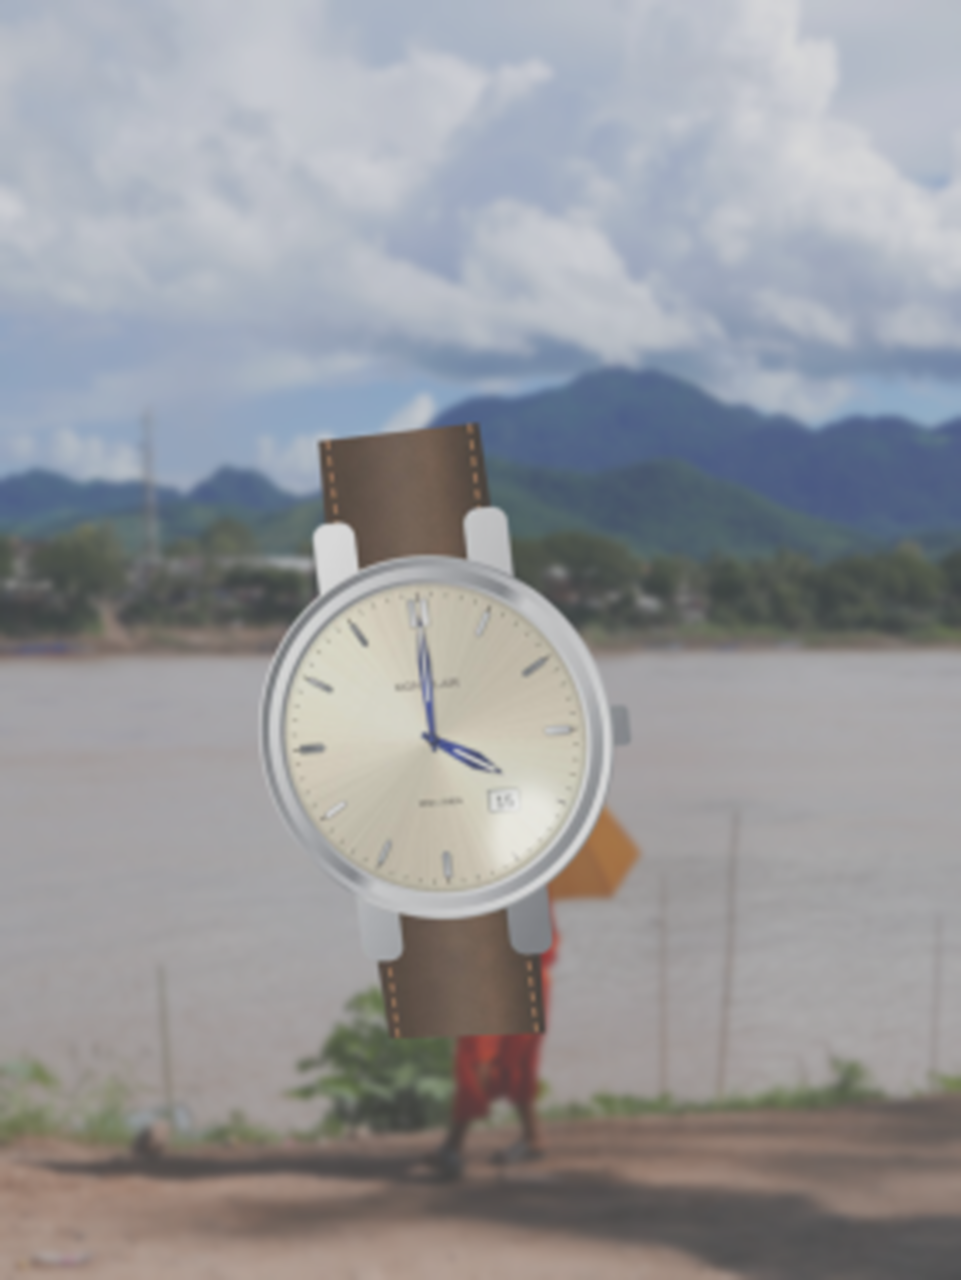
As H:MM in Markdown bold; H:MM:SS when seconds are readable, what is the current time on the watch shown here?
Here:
**4:00**
